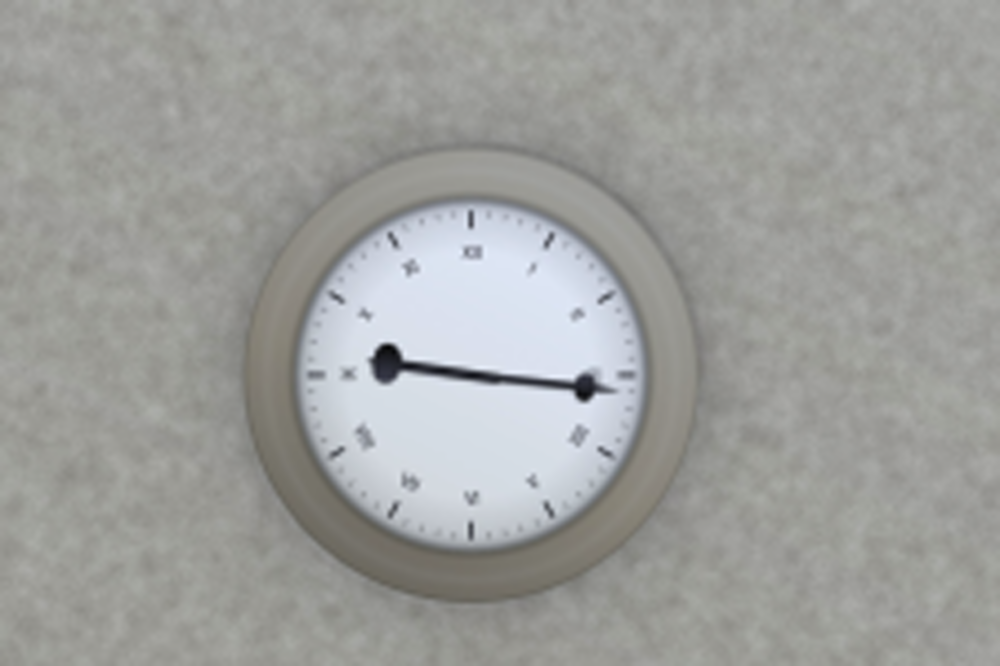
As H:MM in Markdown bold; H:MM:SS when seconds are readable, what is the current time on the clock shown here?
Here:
**9:16**
